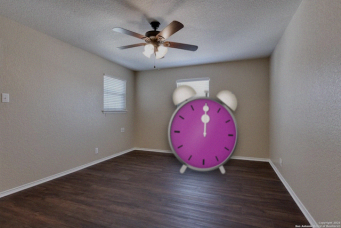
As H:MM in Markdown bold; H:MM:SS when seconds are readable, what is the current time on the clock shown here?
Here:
**12:00**
